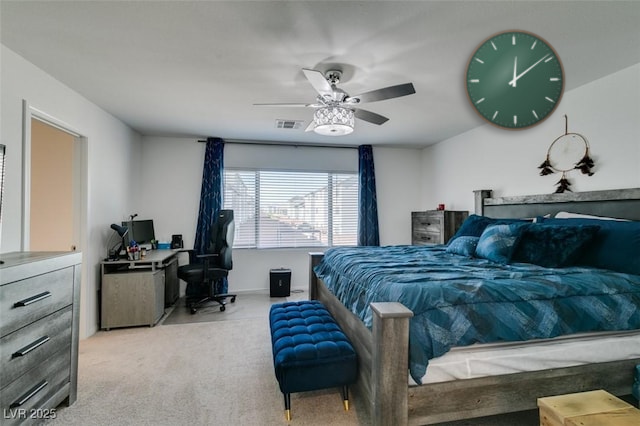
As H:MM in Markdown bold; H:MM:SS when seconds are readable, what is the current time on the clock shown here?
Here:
**12:09**
